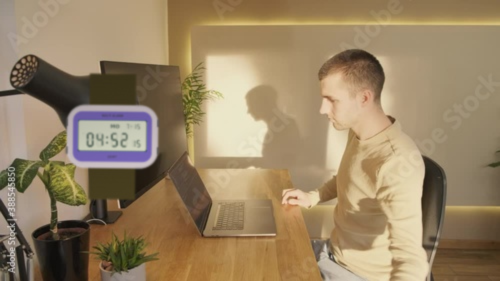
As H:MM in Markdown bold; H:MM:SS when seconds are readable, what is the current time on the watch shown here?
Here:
**4:52**
